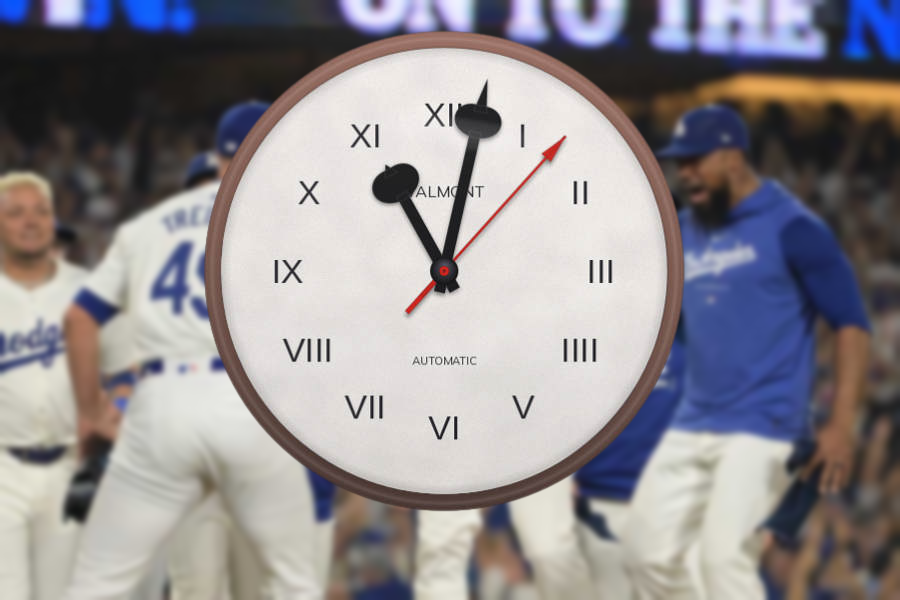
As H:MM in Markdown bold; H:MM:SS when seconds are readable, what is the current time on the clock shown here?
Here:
**11:02:07**
